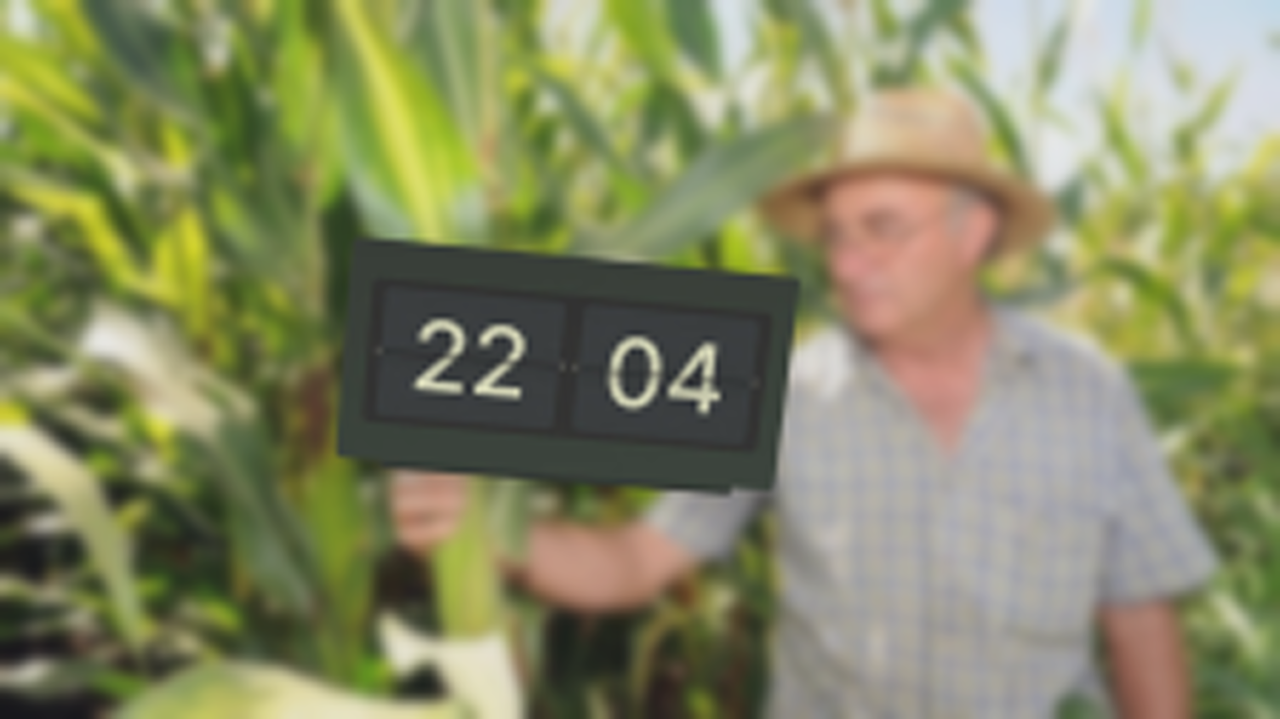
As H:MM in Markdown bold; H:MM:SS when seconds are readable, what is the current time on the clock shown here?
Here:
**22:04**
